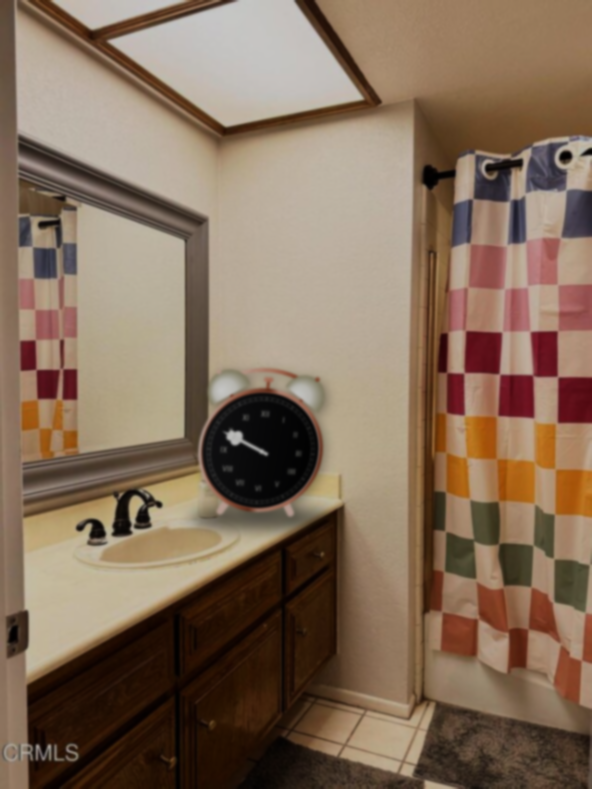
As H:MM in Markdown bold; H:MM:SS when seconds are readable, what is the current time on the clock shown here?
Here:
**9:49**
